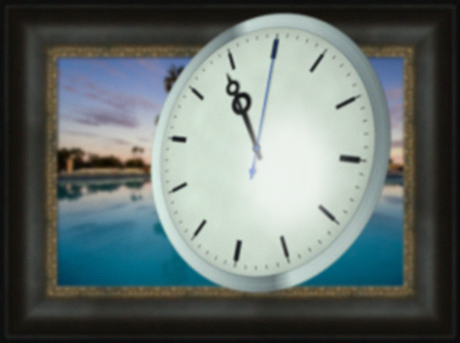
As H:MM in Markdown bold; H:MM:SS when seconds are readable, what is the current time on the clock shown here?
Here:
**10:54:00**
